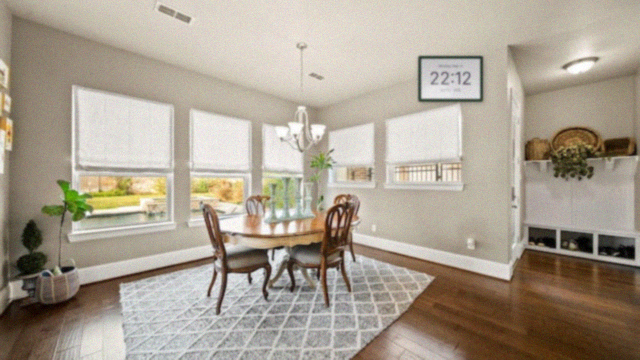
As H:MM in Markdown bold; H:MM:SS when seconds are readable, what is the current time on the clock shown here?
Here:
**22:12**
